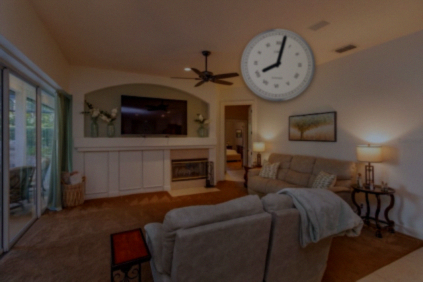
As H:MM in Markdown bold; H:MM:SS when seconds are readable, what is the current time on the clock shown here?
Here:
**8:02**
